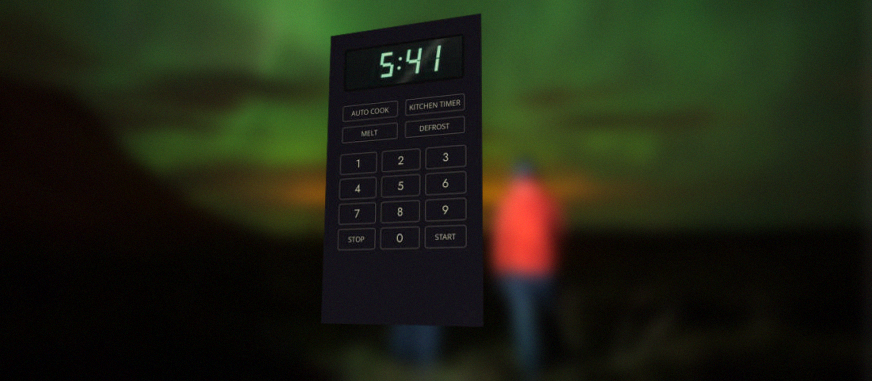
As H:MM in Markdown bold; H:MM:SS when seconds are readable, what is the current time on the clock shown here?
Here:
**5:41**
